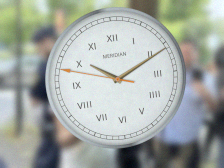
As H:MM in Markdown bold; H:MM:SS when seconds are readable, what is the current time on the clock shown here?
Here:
**10:10:48**
